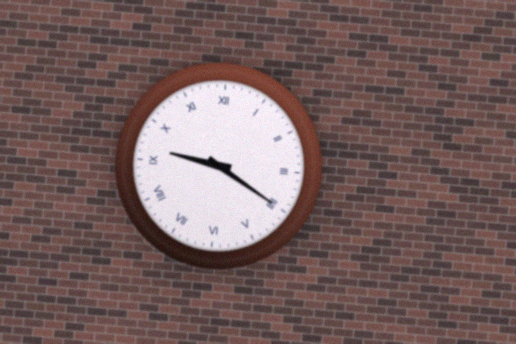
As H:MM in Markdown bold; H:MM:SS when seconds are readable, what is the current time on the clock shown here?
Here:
**9:20**
